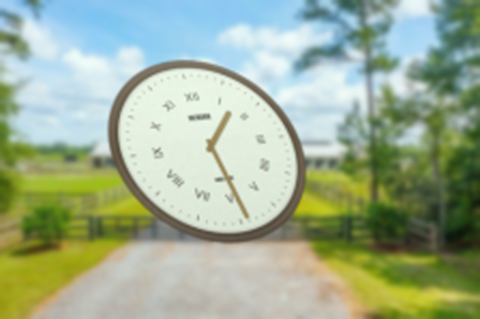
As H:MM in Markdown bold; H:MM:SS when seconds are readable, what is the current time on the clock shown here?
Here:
**1:29**
